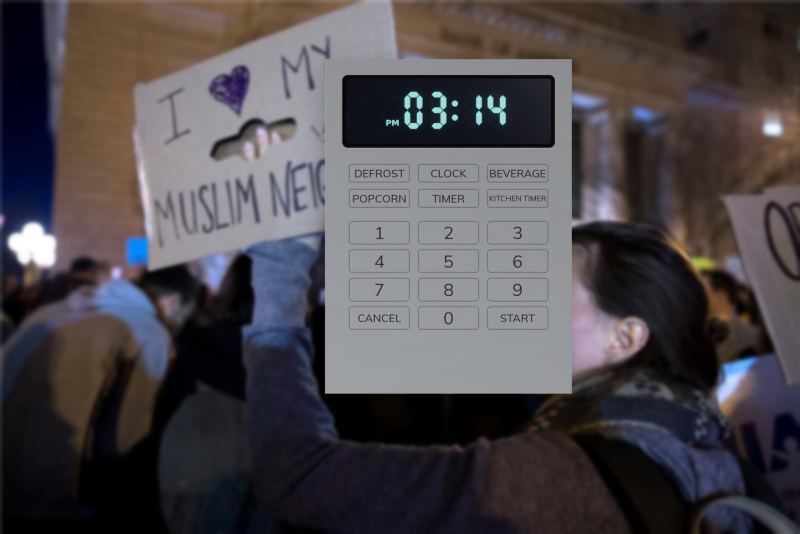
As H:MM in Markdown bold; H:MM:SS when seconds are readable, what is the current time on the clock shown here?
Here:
**3:14**
